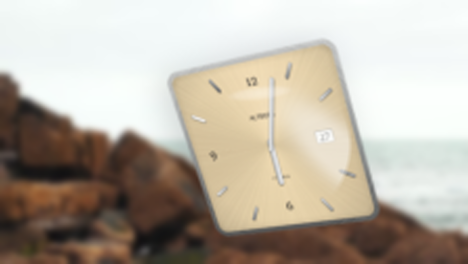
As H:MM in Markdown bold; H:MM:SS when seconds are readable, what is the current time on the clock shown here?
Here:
**6:03**
